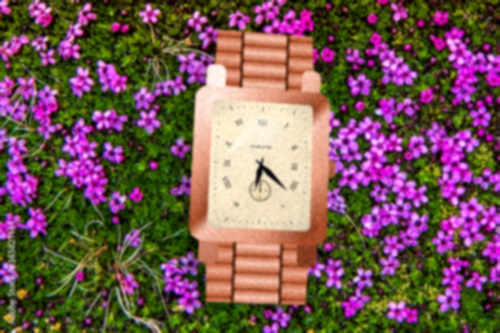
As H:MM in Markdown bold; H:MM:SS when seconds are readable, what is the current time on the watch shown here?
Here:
**6:22**
